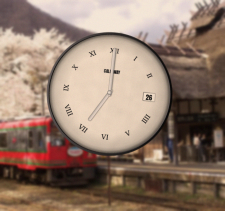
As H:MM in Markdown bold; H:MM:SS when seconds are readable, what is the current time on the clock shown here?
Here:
**7:00**
